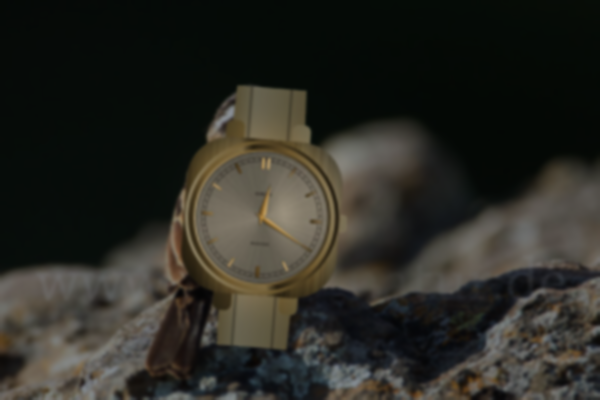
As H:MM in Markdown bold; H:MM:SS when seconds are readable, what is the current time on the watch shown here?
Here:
**12:20**
